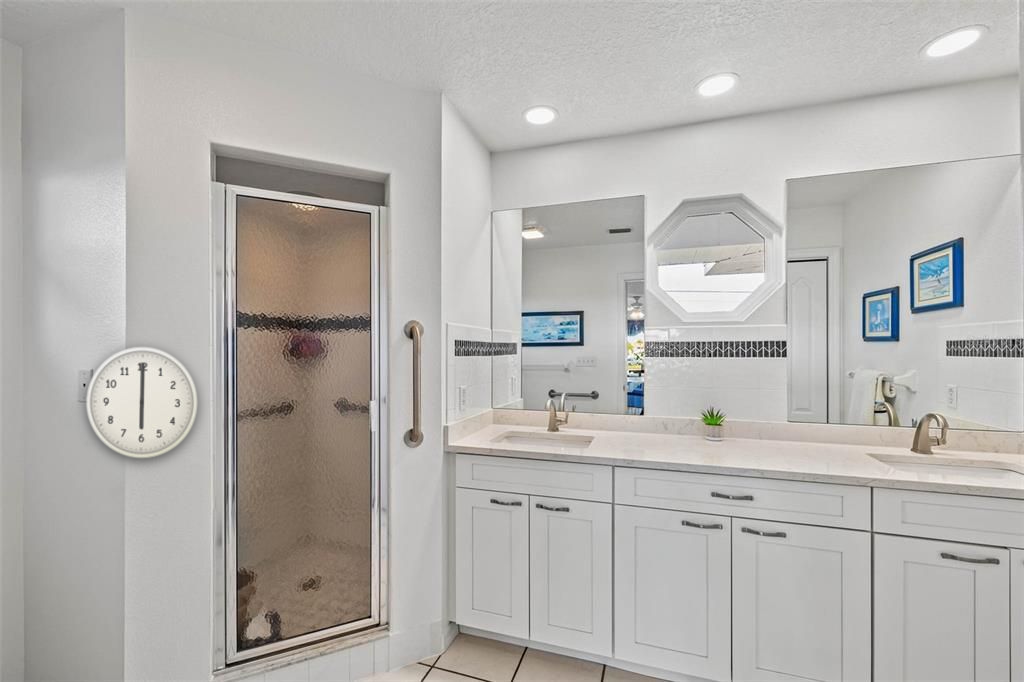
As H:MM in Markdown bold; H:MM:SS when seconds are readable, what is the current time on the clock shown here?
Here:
**6:00**
